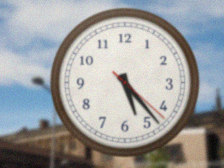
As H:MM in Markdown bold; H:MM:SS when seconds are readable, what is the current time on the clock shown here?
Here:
**5:23:22**
